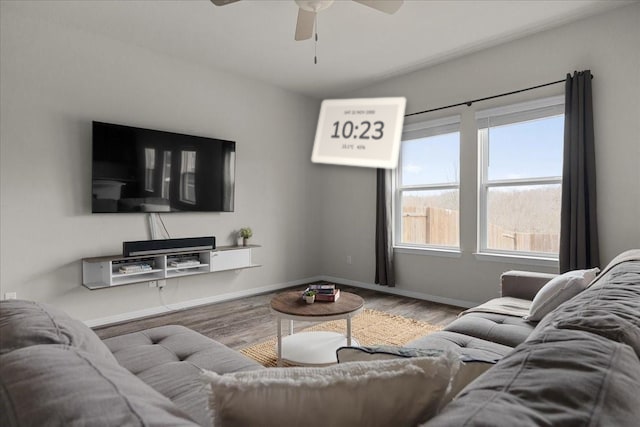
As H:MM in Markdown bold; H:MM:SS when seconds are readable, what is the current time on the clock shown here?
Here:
**10:23**
